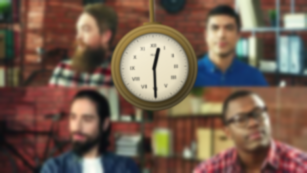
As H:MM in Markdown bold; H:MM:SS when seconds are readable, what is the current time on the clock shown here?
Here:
**12:30**
